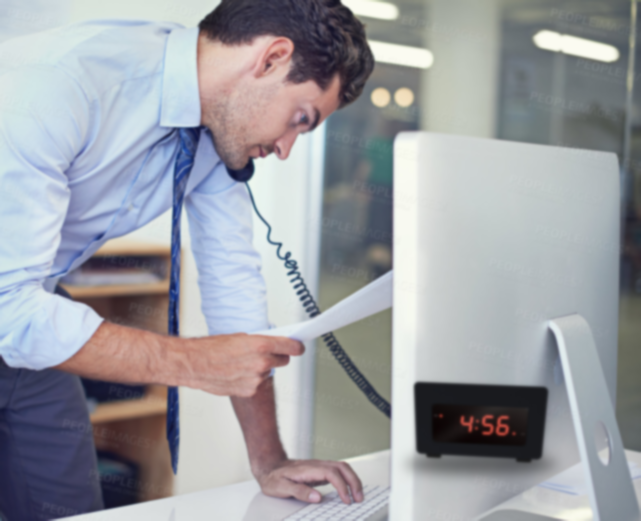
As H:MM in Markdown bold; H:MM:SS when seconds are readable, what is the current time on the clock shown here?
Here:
**4:56**
